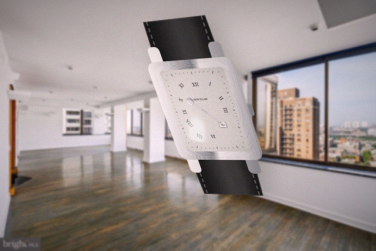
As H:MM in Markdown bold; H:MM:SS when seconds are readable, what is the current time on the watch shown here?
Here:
**10:22**
